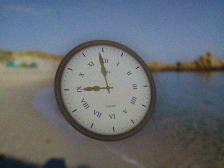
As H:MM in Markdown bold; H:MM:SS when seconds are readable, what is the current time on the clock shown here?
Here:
**8:59**
